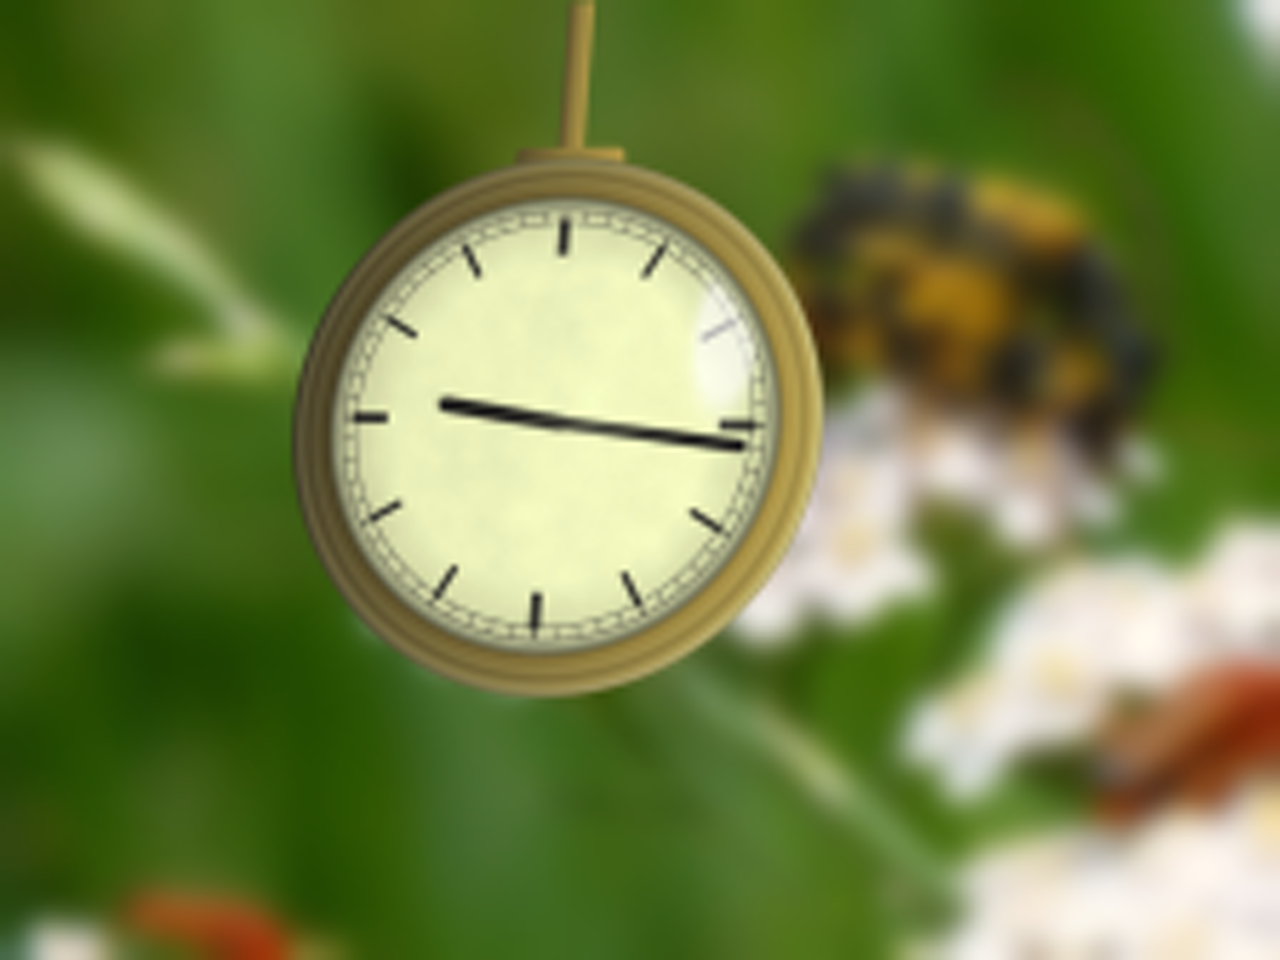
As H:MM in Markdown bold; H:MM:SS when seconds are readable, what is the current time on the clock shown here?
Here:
**9:16**
